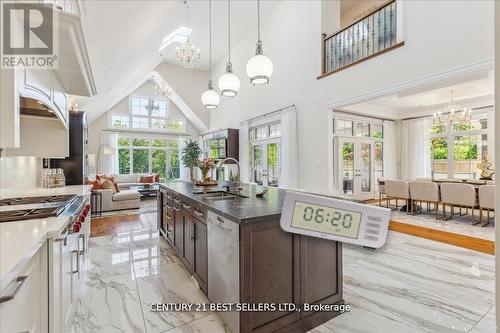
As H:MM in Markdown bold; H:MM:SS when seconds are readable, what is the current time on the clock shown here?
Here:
**6:20**
